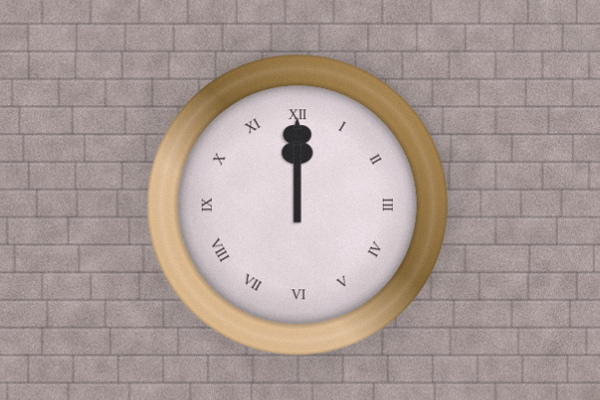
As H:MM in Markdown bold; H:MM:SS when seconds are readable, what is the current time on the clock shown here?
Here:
**12:00**
